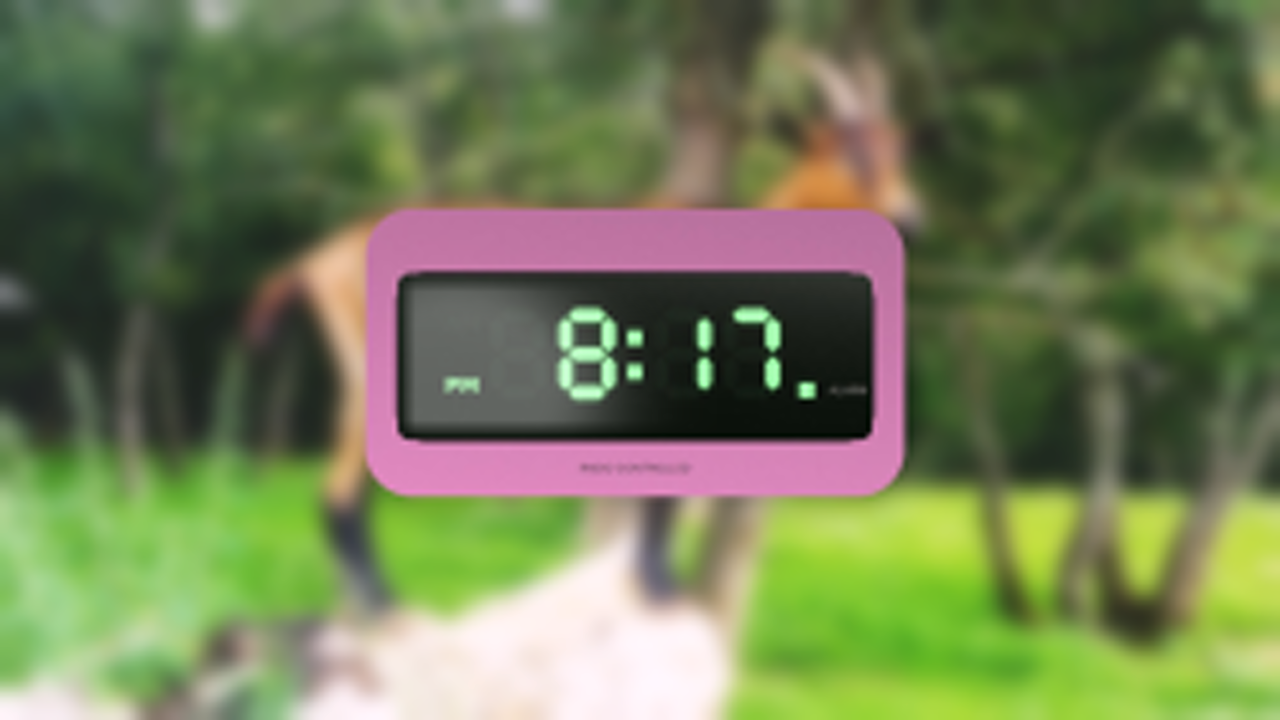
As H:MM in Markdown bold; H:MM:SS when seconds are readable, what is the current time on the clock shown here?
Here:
**8:17**
